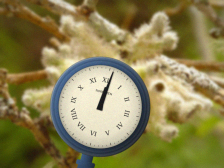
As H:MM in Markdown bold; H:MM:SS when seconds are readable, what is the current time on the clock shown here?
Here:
**12:01**
